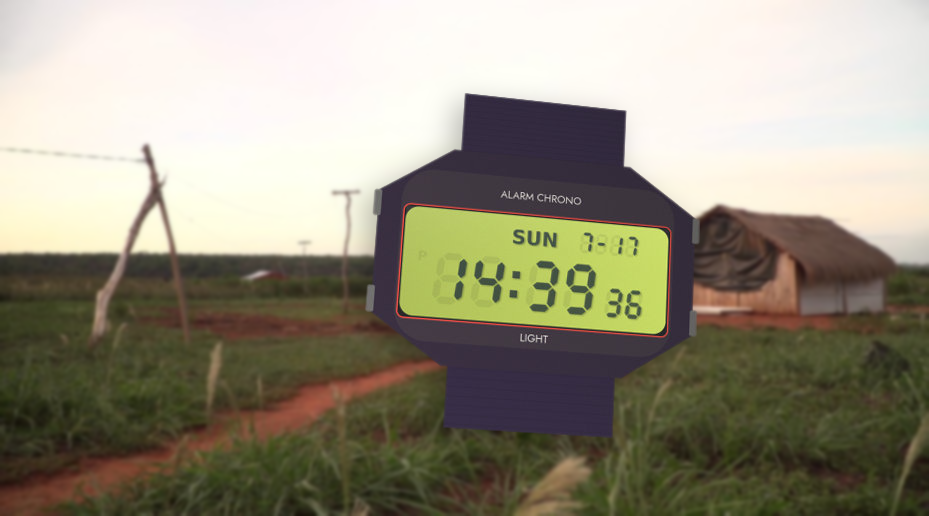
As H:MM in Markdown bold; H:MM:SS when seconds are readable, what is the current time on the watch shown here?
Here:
**14:39:36**
